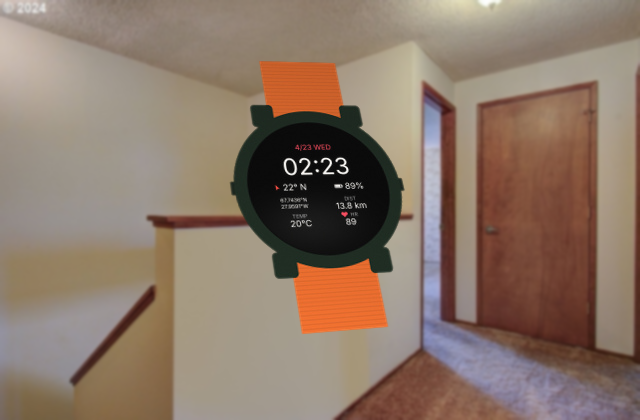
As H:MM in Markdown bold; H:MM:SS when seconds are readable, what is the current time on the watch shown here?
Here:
**2:23**
